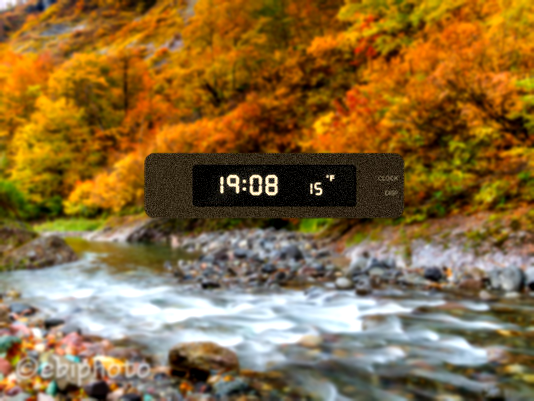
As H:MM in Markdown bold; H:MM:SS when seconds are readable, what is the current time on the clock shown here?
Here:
**19:08**
